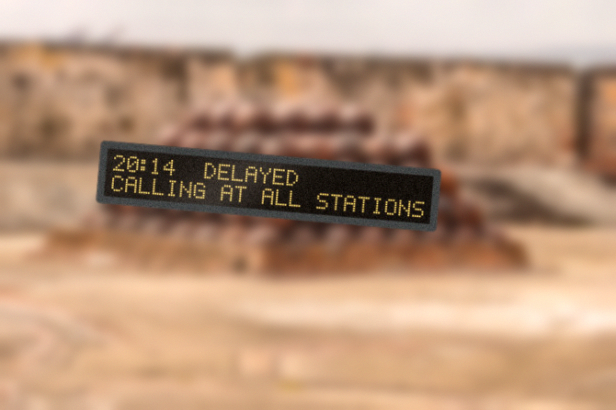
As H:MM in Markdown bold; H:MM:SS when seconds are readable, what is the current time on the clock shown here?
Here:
**20:14**
